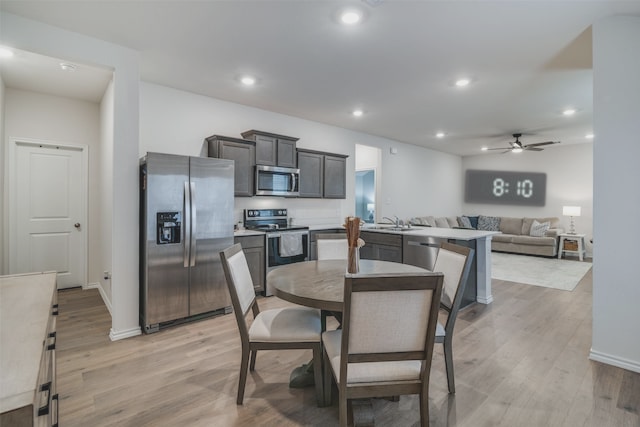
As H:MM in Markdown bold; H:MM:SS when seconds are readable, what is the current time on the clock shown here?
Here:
**8:10**
